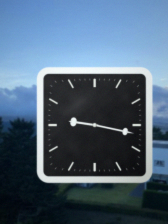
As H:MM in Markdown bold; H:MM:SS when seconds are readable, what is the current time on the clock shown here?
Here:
**9:17**
